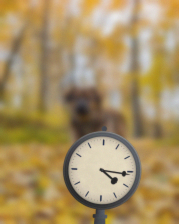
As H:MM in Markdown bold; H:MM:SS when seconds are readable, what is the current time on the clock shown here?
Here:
**4:16**
